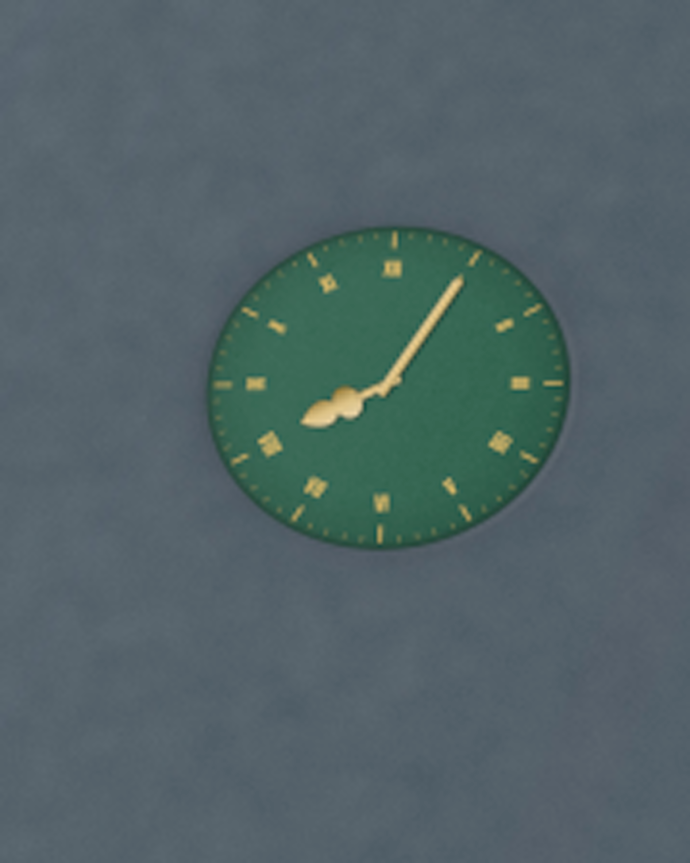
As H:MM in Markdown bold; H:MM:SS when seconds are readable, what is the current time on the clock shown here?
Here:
**8:05**
